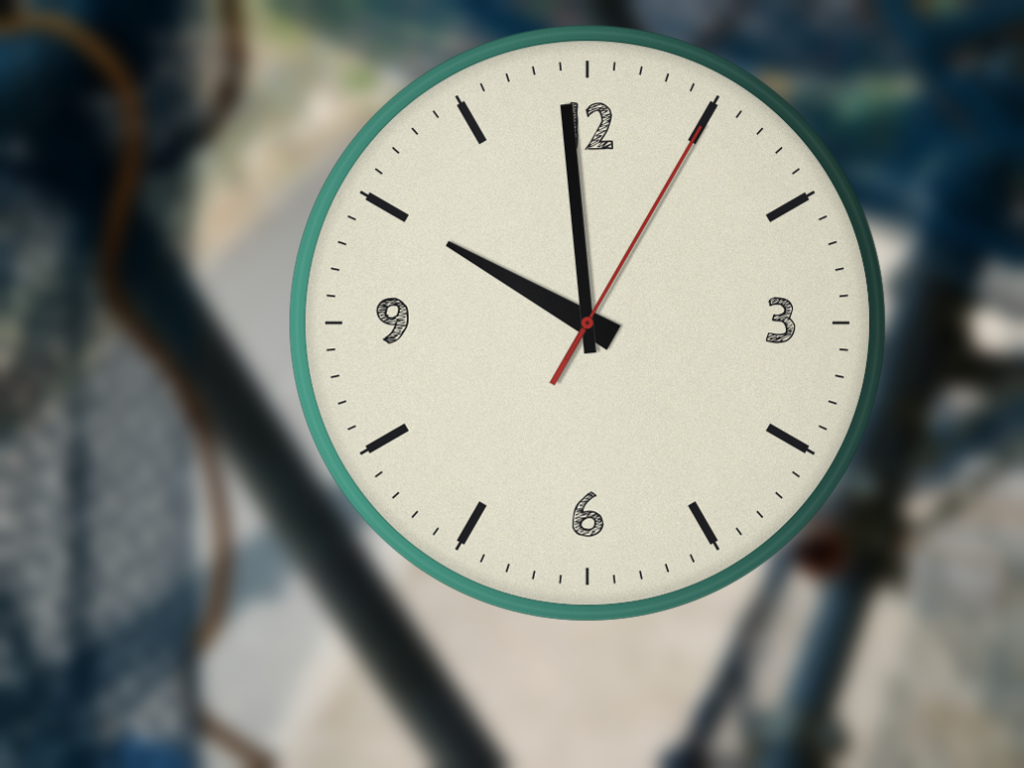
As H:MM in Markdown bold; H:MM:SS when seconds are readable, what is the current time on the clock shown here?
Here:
**9:59:05**
